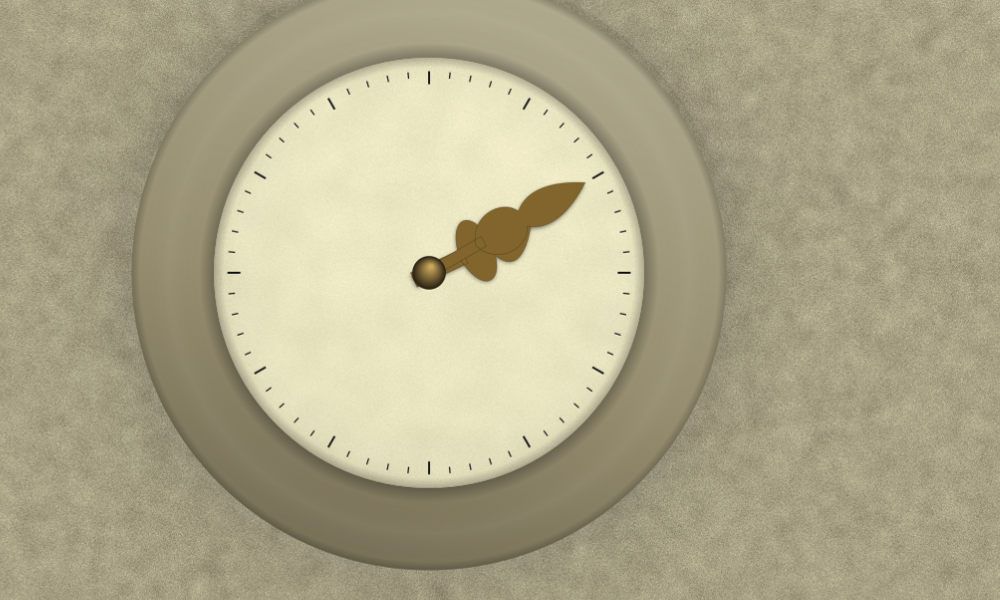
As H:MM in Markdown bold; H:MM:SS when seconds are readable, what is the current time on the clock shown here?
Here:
**2:10**
